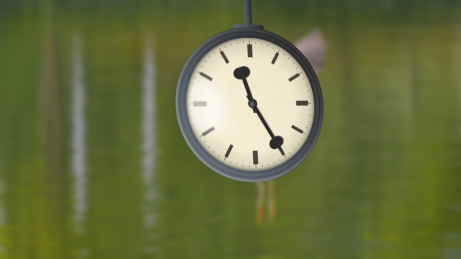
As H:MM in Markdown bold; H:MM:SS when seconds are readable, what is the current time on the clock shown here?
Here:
**11:25**
